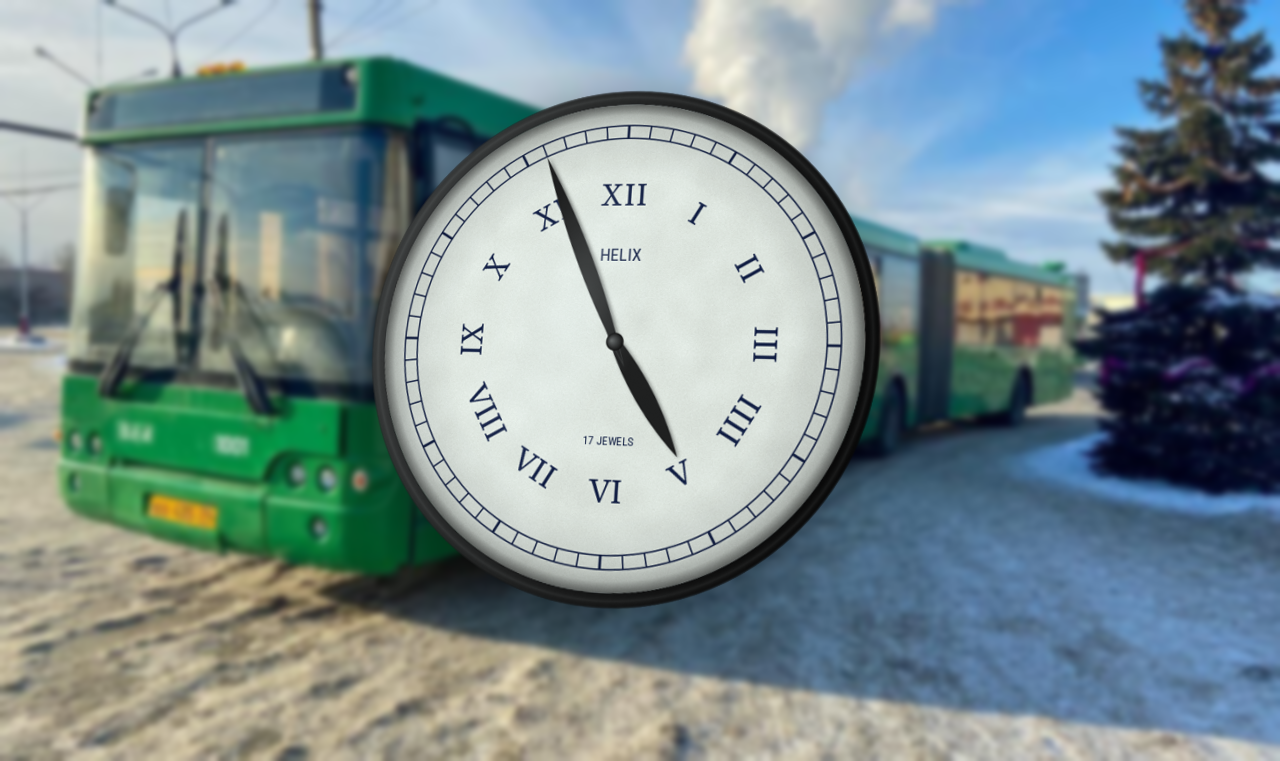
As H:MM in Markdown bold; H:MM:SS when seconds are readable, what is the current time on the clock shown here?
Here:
**4:56**
